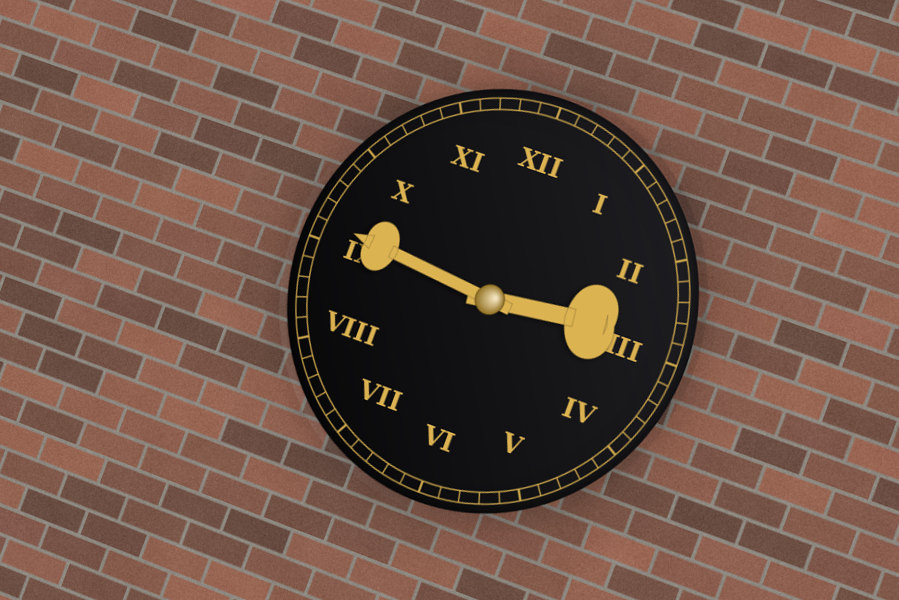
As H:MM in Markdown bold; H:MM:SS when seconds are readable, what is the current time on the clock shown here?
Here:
**2:46**
